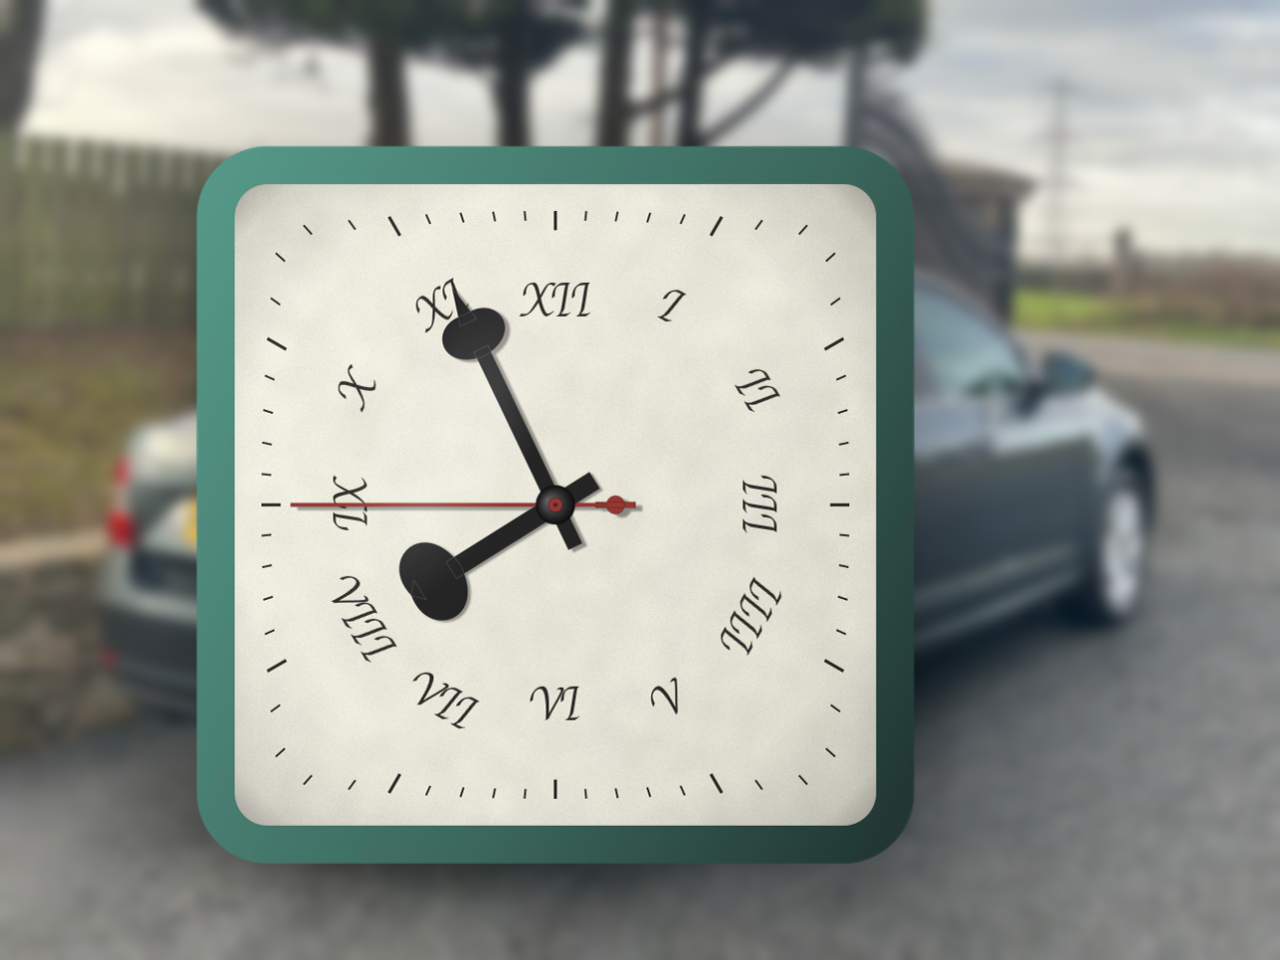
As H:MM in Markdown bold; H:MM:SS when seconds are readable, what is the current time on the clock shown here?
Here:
**7:55:45**
